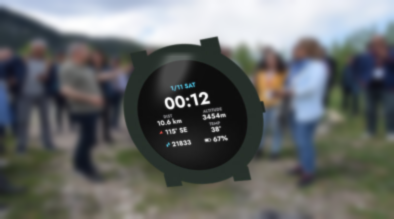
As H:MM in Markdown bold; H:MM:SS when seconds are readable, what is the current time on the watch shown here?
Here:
**0:12**
